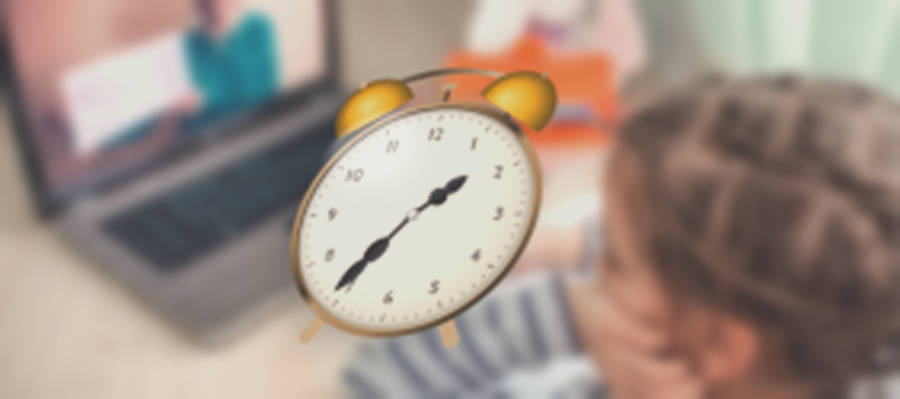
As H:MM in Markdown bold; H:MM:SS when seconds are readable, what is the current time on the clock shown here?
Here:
**1:36**
